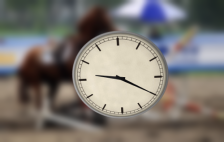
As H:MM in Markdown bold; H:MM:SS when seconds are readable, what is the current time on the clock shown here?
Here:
**9:20**
